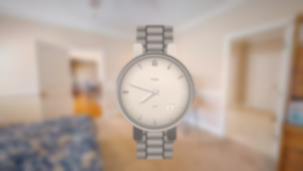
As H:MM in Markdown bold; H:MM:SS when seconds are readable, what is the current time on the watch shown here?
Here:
**7:48**
